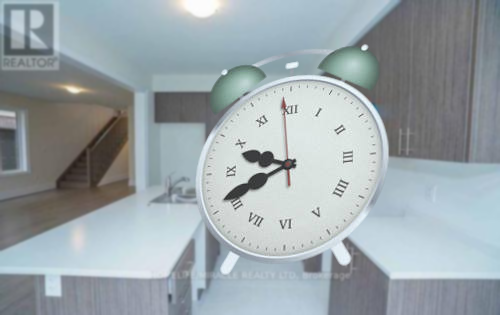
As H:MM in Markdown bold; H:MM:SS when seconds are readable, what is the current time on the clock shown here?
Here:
**9:40:59**
